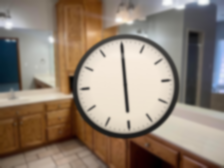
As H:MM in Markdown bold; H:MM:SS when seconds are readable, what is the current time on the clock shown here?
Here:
**6:00**
